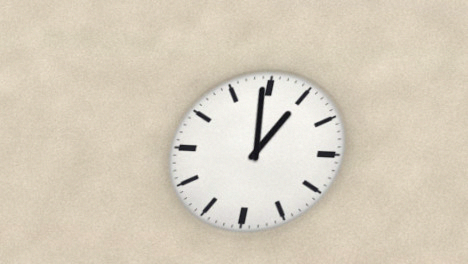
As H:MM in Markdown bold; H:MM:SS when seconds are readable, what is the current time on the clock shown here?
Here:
**12:59**
